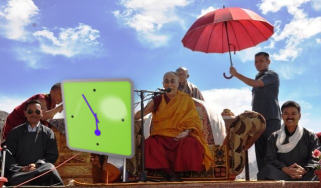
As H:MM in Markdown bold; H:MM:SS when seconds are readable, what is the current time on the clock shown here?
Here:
**5:55**
